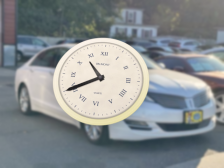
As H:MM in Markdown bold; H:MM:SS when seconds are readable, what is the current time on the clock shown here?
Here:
**10:40**
